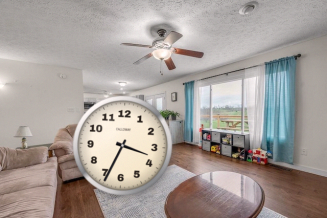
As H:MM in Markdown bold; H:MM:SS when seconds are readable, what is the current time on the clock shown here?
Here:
**3:34**
